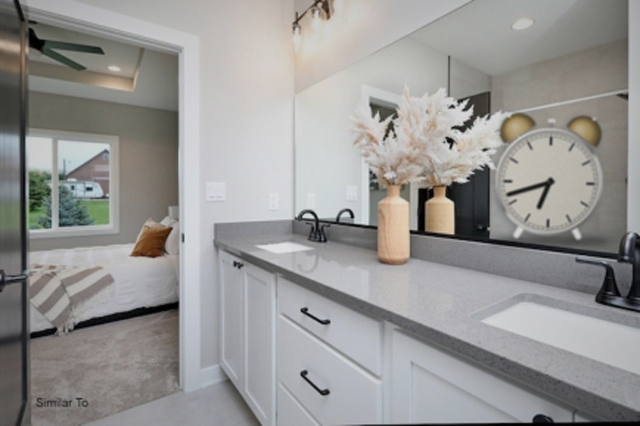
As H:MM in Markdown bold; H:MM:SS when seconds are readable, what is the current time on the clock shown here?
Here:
**6:42**
